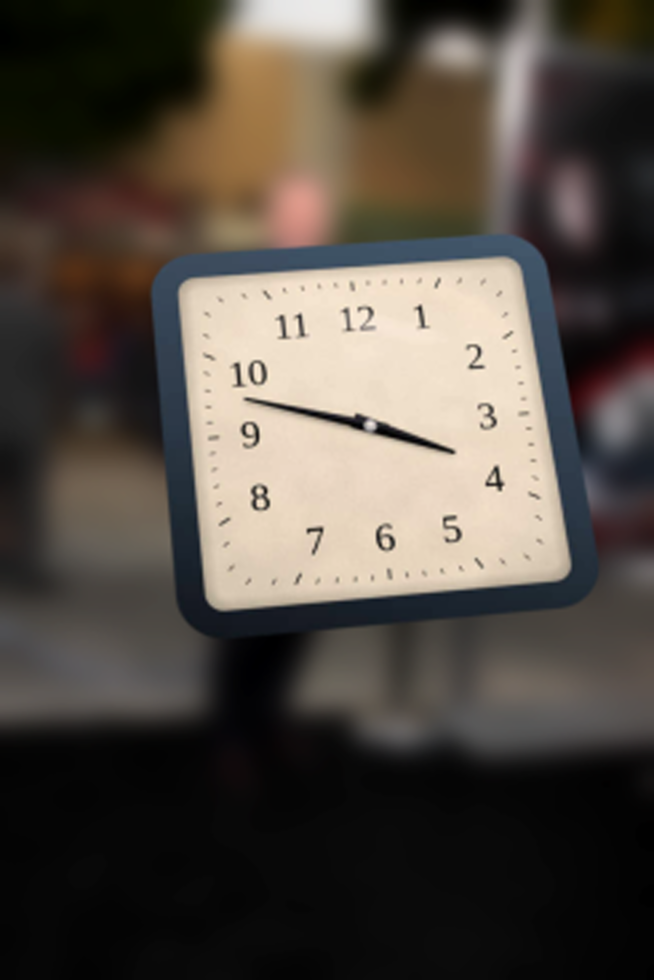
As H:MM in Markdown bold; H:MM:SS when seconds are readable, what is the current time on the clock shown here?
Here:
**3:48**
